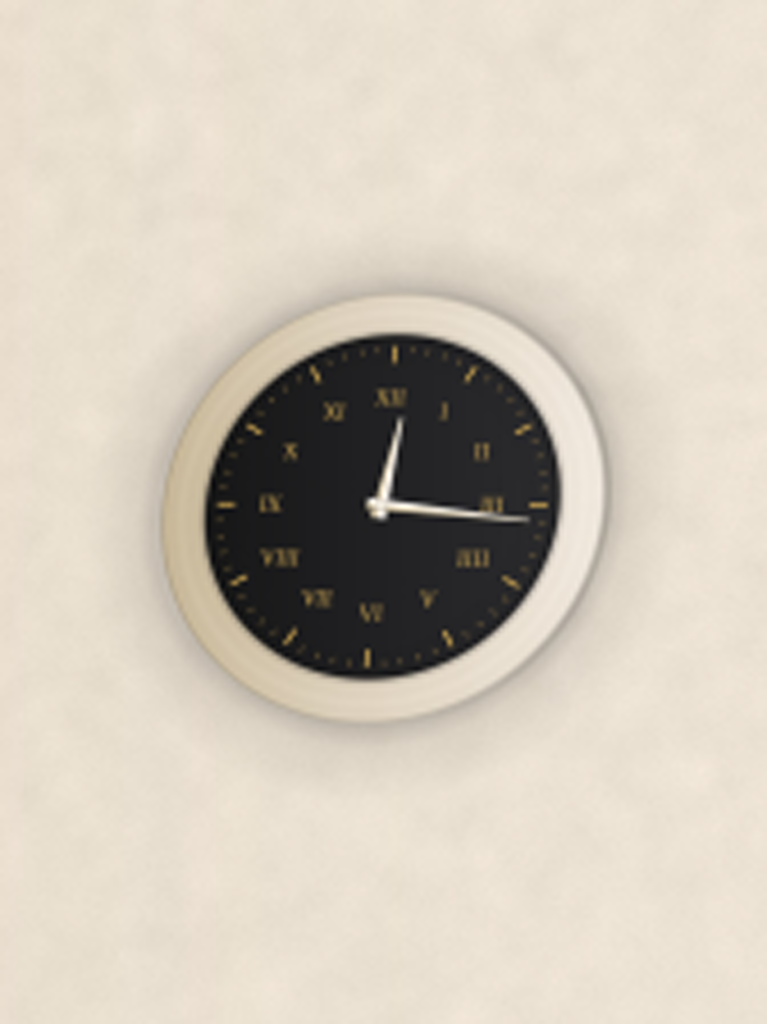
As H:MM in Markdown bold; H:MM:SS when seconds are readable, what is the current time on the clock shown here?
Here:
**12:16**
